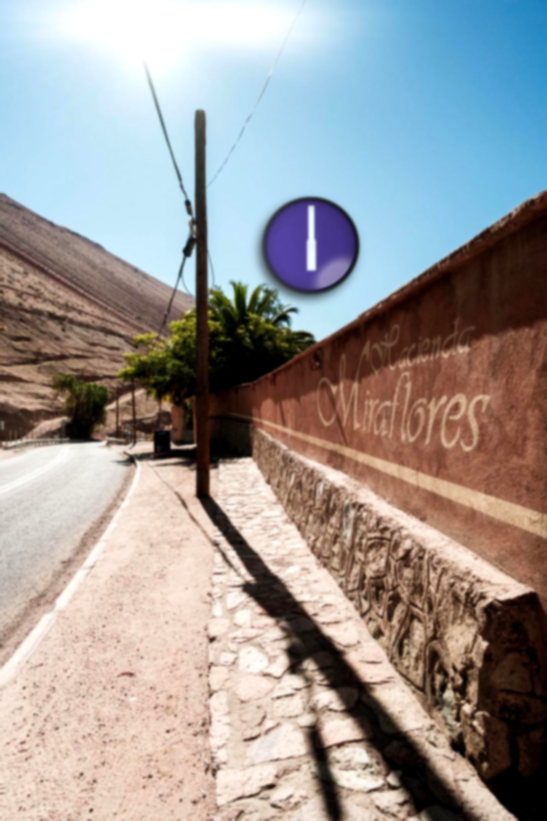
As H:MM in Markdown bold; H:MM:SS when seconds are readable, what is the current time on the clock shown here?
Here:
**6:00**
